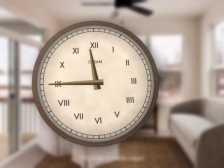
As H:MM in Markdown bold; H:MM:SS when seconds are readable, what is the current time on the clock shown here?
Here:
**11:45**
